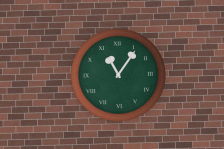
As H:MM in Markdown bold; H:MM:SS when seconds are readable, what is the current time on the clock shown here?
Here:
**11:06**
